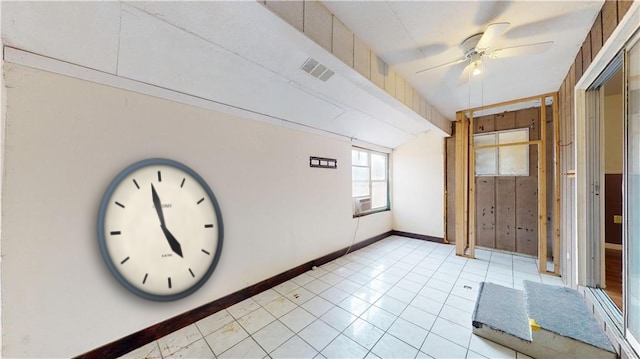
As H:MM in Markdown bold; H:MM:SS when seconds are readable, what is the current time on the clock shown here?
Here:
**4:58**
